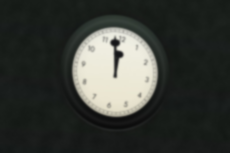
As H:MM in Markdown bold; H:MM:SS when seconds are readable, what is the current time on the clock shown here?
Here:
**11:58**
